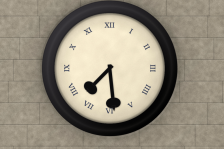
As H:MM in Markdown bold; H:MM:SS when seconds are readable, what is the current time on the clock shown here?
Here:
**7:29**
